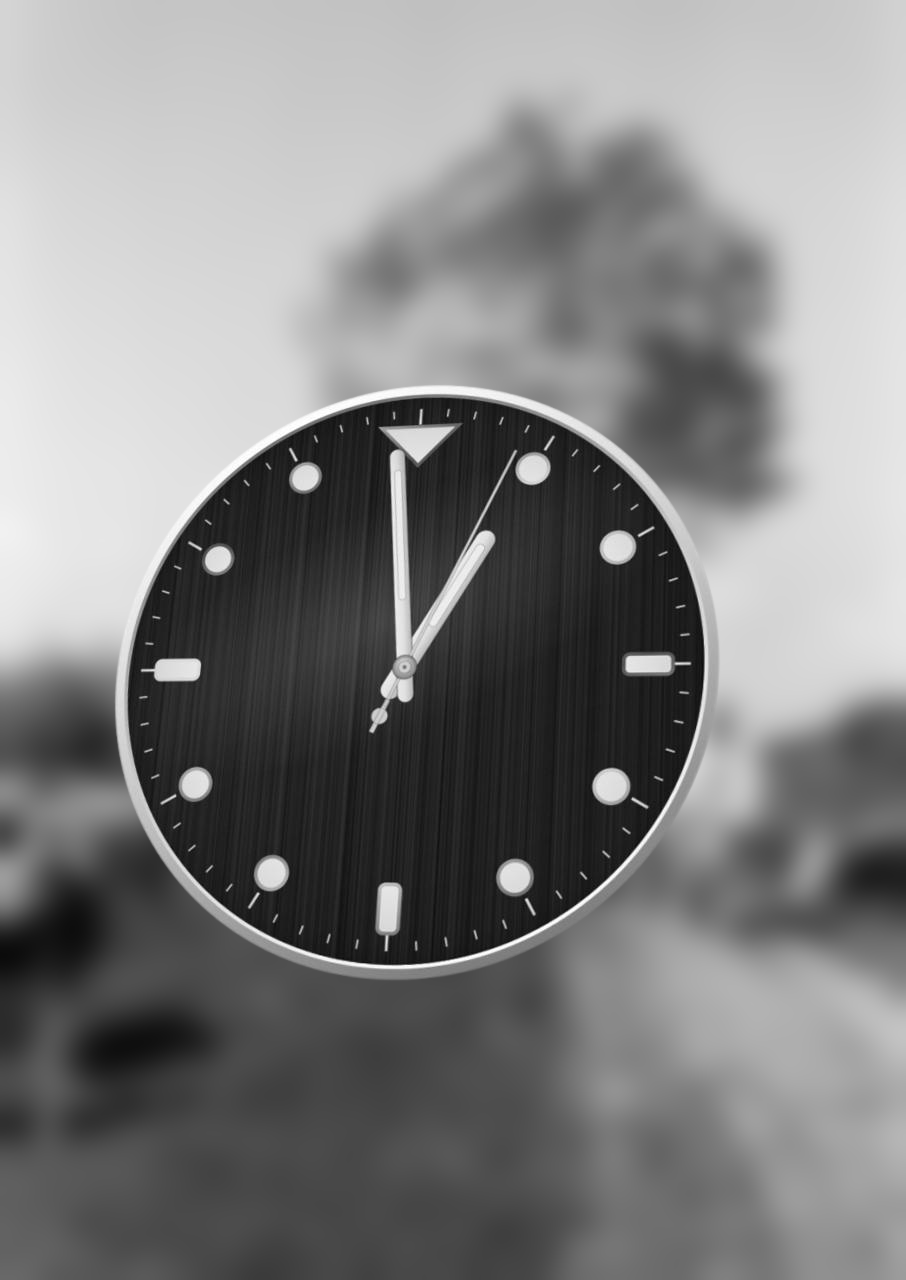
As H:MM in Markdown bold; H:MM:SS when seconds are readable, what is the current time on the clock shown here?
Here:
**12:59:04**
